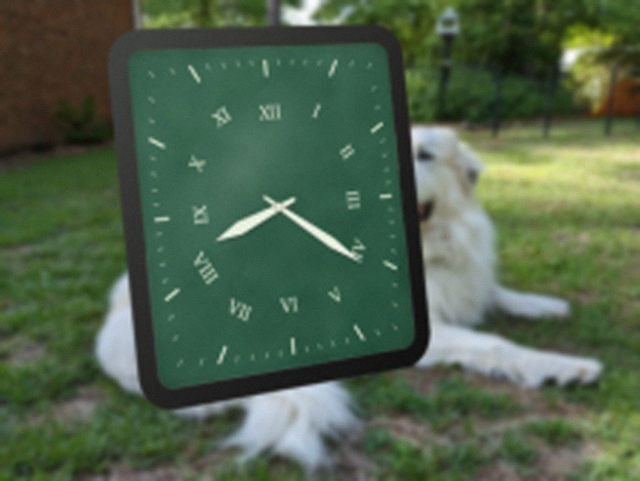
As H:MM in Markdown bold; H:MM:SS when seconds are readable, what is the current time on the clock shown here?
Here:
**8:21**
